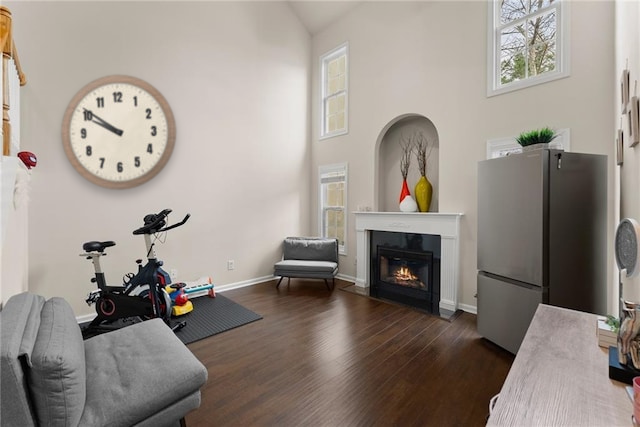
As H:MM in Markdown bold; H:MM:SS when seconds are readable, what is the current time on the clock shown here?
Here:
**9:51**
